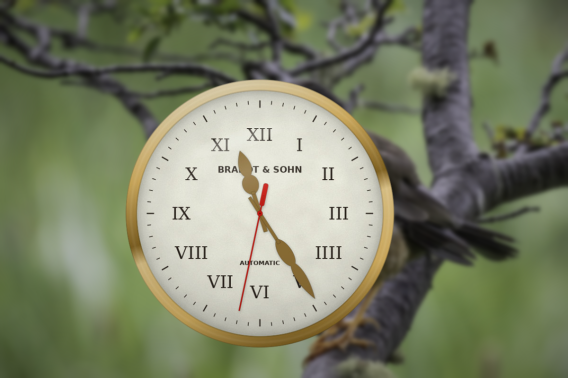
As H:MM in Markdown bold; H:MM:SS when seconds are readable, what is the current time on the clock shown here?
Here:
**11:24:32**
